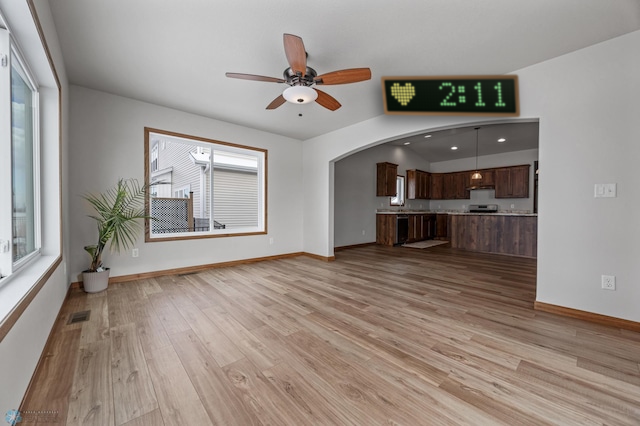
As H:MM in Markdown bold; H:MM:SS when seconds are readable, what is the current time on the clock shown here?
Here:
**2:11**
